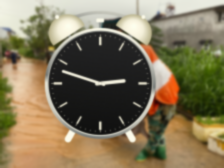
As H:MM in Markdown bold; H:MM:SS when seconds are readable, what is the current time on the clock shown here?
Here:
**2:48**
